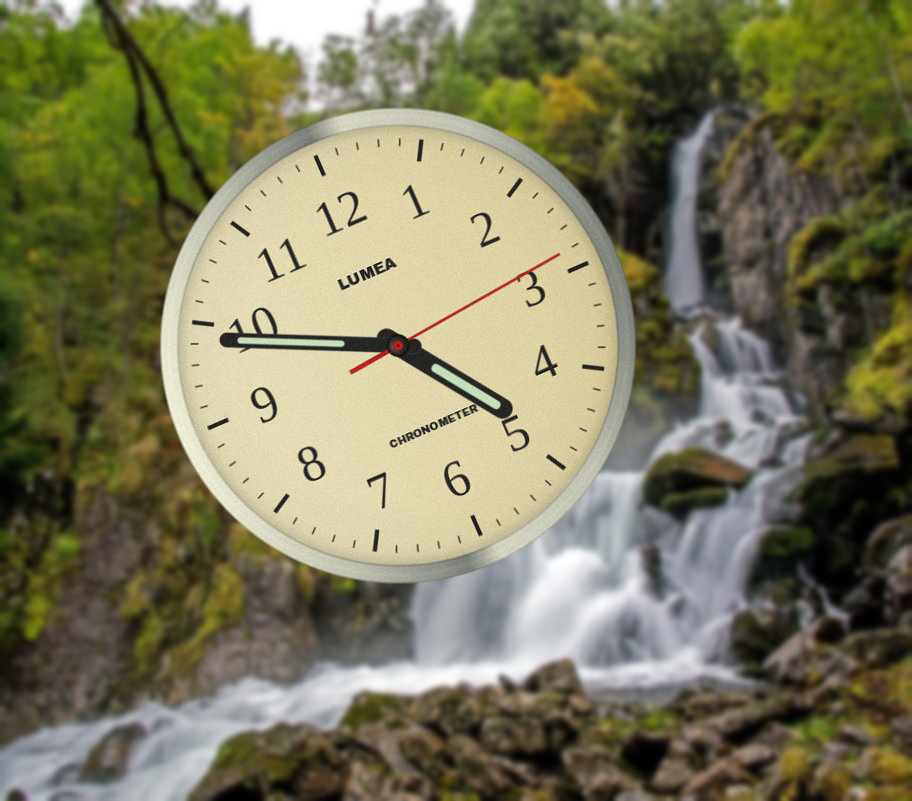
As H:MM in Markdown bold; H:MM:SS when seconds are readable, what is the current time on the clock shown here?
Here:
**4:49:14**
